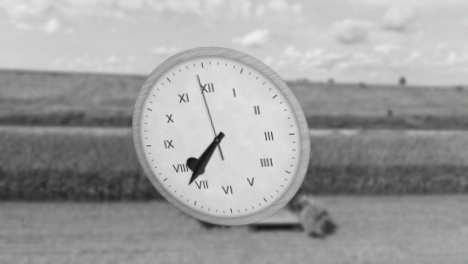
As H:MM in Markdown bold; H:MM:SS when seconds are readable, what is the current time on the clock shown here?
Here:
**7:36:59**
